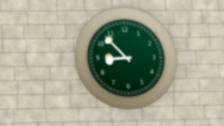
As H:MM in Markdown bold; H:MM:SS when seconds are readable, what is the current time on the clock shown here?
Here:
**8:53**
